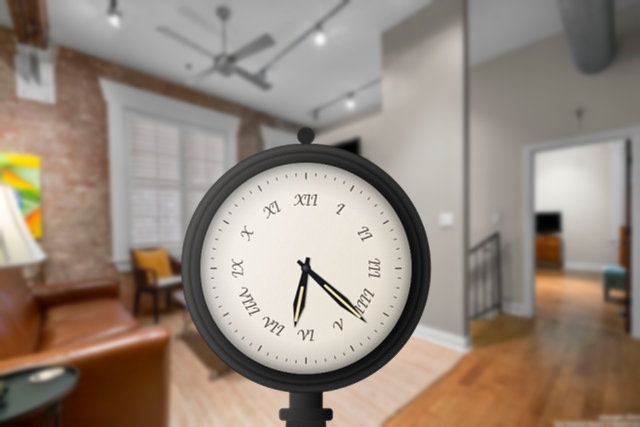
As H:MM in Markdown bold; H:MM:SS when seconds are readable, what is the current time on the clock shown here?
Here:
**6:22**
